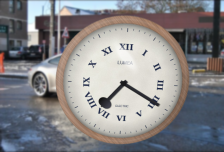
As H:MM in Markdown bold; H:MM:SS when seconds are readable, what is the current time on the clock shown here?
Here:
**7:20**
